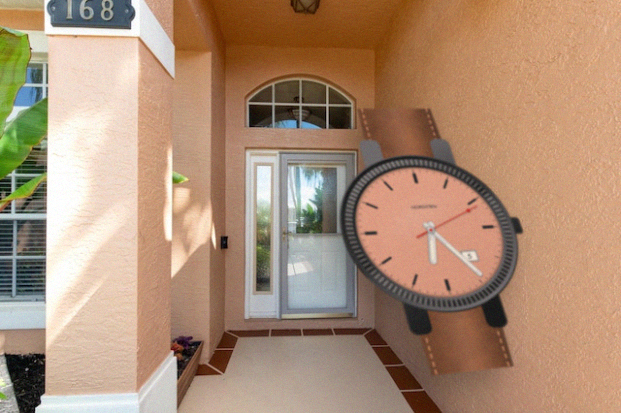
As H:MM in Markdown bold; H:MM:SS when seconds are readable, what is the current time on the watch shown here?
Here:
**6:24:11**
